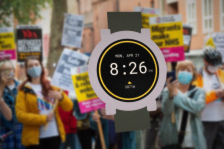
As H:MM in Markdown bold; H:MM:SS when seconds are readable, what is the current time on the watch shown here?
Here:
**8:26**
